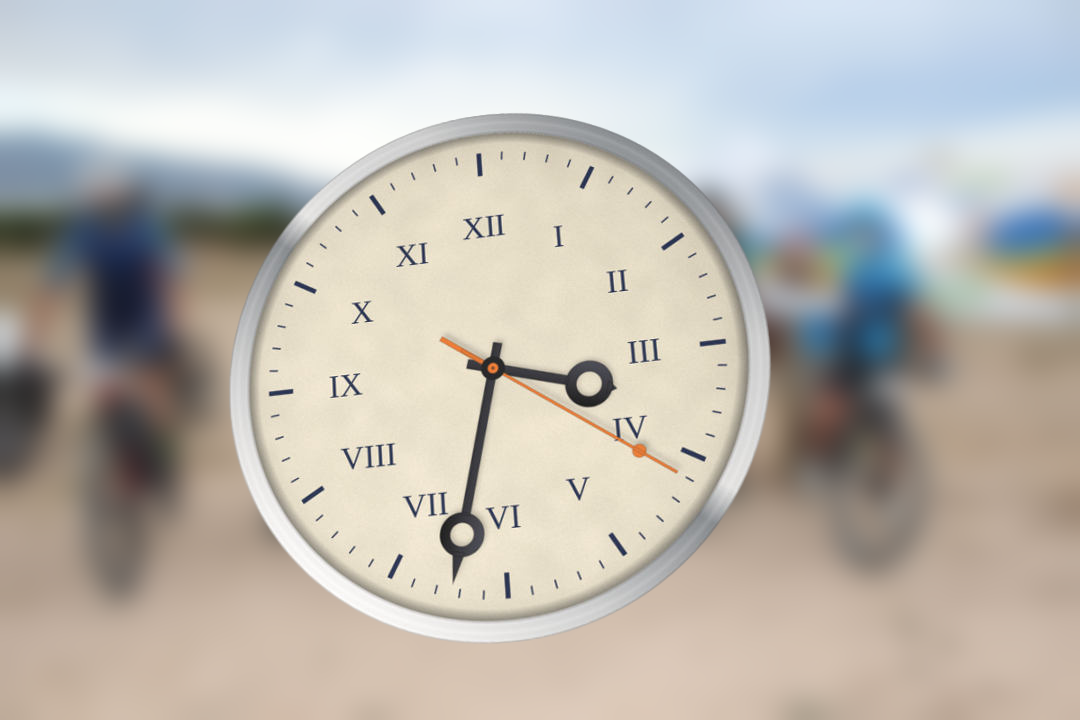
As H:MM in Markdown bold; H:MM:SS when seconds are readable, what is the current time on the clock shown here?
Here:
**3:32:21**
